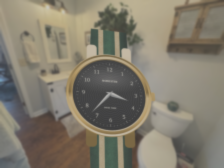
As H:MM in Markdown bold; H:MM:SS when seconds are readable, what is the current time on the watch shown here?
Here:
**3:37**
